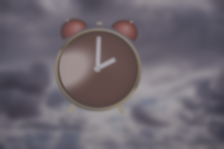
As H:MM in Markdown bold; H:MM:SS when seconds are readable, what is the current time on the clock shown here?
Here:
**2:00**
